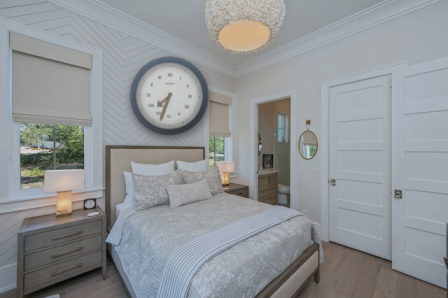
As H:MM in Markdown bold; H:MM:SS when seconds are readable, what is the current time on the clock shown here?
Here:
**7:33**
